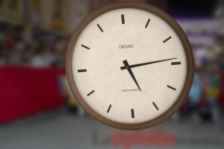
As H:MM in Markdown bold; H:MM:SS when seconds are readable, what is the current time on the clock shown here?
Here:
**5:14**
